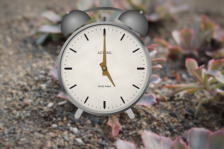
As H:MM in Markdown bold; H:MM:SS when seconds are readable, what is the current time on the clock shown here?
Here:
**5:00**
